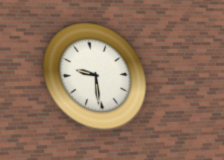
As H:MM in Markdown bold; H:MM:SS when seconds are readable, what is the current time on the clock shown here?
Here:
**9:31**
